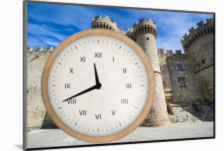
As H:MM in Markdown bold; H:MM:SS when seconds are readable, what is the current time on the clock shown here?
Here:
**11:41**
